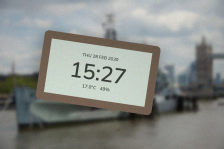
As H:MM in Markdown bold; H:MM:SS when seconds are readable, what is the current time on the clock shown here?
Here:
**15:27**
